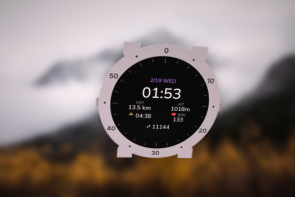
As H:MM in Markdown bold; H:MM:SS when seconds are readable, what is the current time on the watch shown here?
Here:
**1:53**
